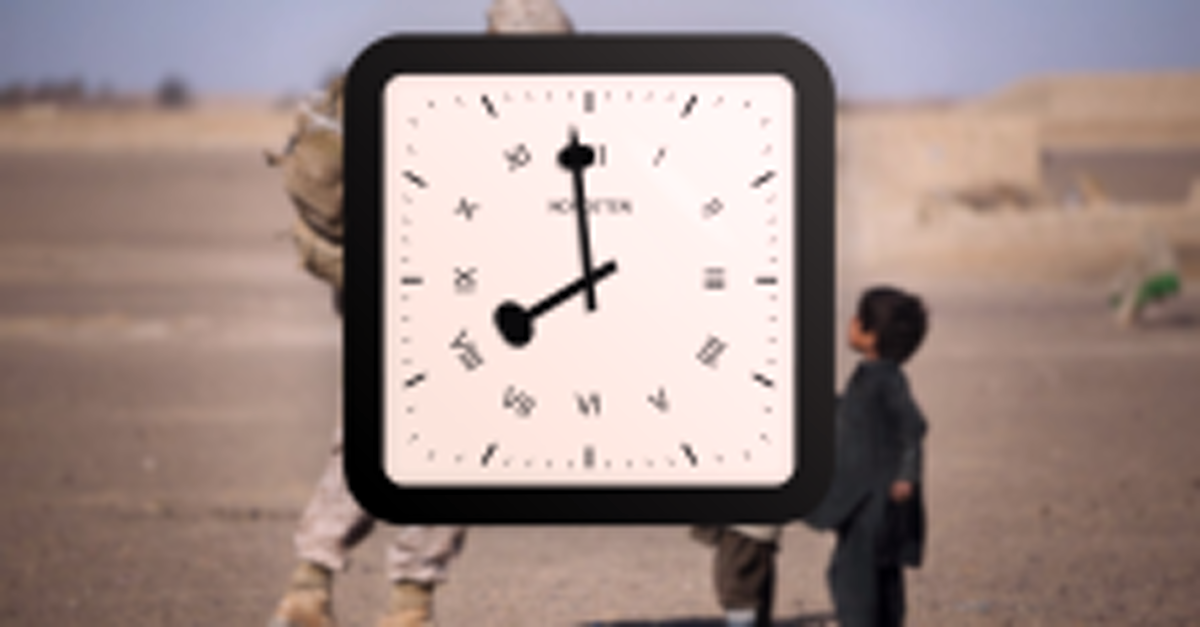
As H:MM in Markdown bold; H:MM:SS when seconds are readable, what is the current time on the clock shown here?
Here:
**7:59**
